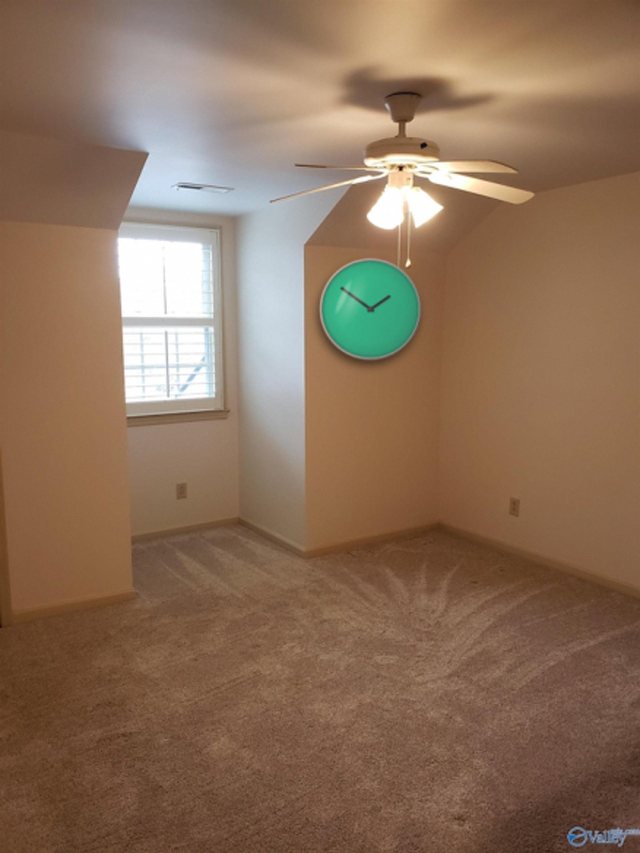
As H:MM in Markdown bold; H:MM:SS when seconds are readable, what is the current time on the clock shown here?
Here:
**1:51**
